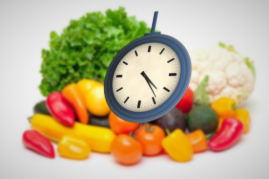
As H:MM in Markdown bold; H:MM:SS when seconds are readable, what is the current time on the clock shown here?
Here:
**4:24**
